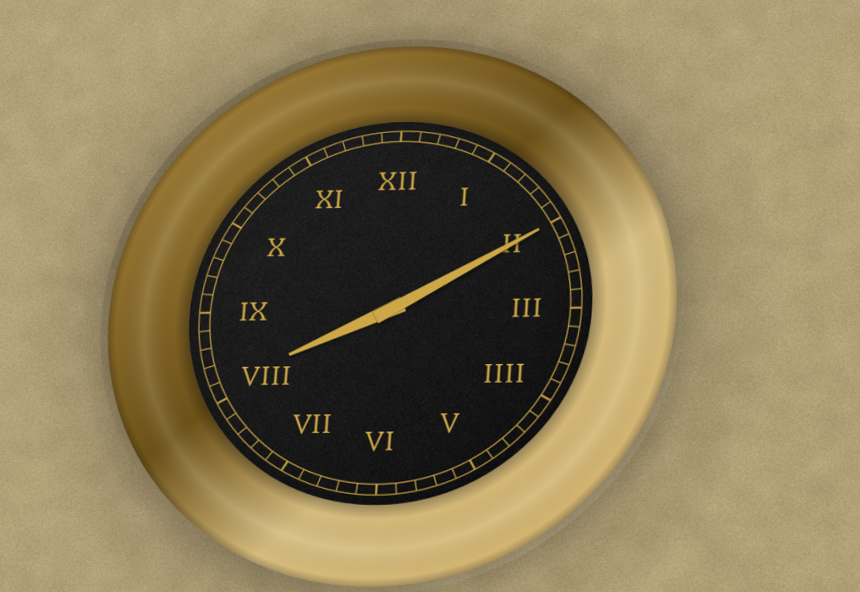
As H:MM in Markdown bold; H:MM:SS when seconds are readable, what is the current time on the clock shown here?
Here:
**8:10**
